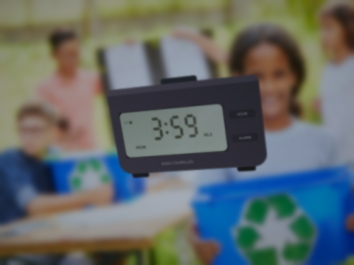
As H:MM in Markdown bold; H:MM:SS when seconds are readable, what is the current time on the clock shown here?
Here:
**3:59**
